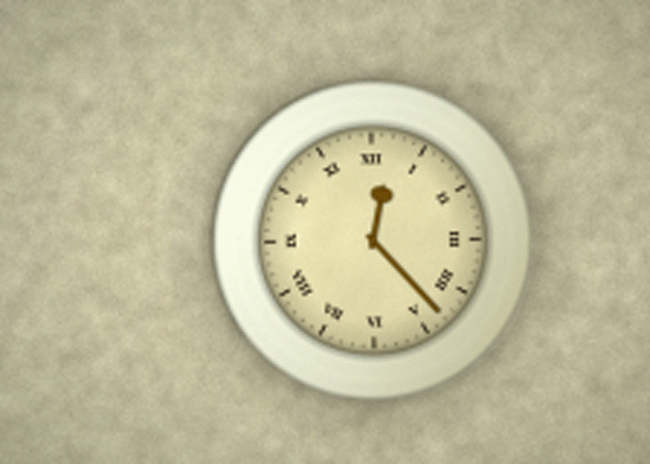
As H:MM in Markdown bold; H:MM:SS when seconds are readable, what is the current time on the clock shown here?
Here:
**12:23**
